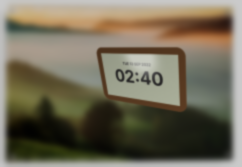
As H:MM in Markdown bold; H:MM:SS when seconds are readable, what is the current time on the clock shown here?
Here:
**2:40**
